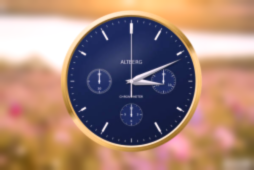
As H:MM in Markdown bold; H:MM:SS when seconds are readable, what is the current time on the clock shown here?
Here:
**3:11**
